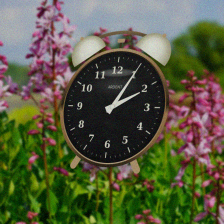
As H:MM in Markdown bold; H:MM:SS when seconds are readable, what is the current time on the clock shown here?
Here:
**2:05**
